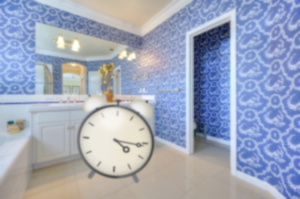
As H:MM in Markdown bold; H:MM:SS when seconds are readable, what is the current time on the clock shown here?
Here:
**4:16**
